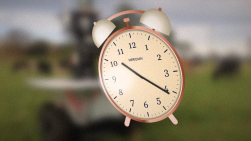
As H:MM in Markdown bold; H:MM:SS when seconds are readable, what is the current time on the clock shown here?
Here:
**10:21**
